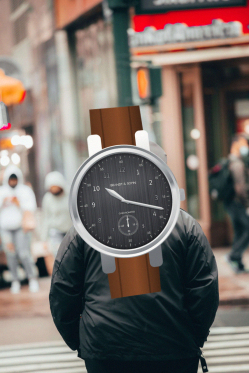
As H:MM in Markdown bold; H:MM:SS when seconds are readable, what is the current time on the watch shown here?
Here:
**10:18**
